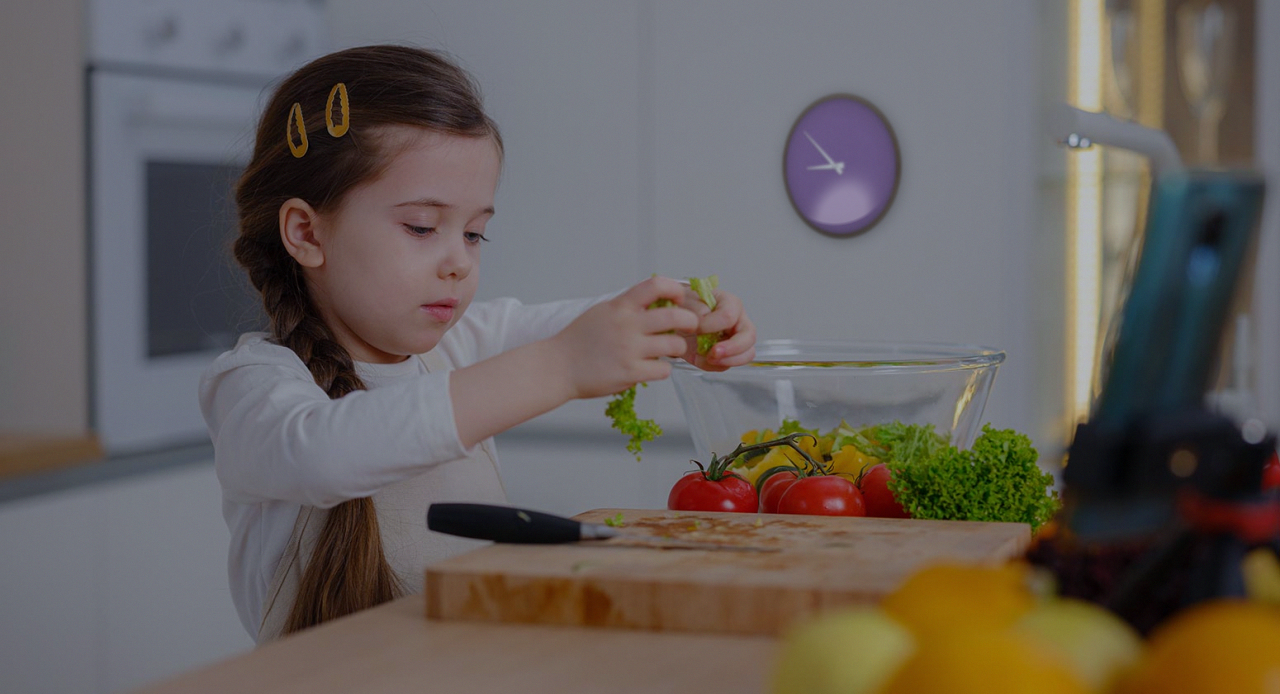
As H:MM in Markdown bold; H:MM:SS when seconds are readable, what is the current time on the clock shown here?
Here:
**8:52**
